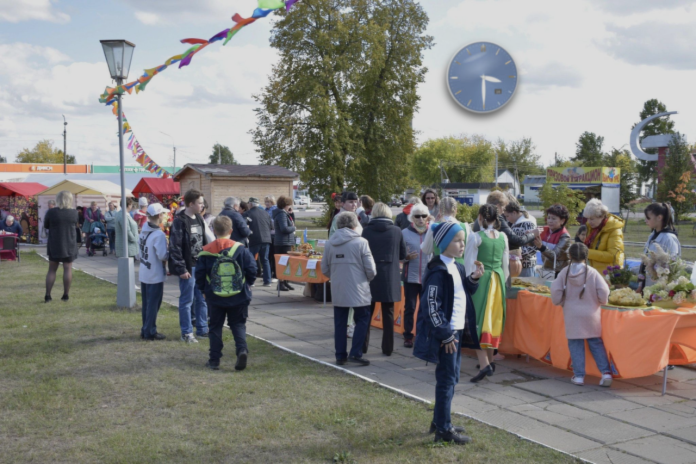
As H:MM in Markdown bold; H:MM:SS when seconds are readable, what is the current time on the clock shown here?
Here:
**3:30**
